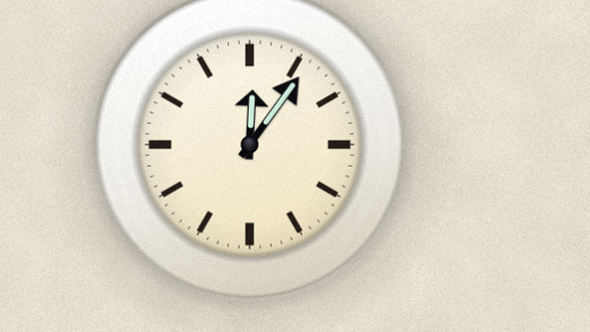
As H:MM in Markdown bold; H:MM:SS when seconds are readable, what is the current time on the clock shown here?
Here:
**12:06**
